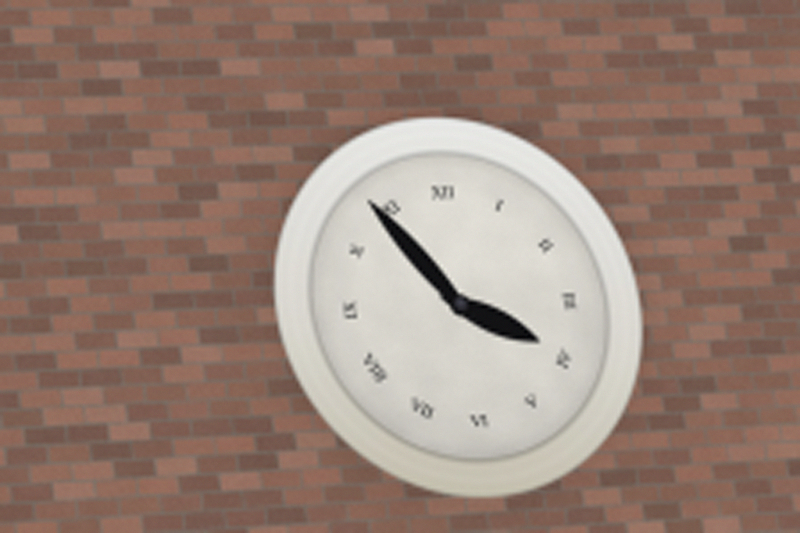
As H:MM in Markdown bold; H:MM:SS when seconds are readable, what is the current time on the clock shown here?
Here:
**3:54**
